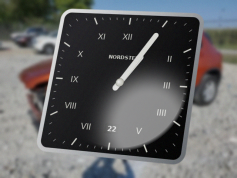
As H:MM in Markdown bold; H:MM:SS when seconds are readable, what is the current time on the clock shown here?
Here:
**1:05**
